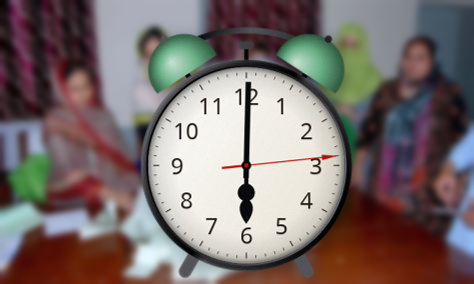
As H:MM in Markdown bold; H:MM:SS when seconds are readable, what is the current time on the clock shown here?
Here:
**6:00:14**
